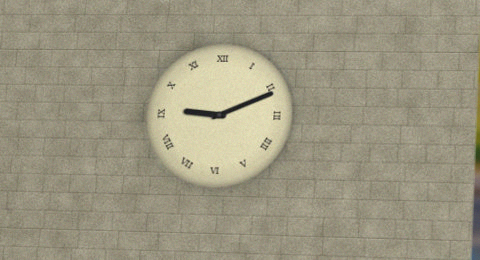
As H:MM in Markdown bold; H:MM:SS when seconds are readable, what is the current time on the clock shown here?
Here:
**9:11**
